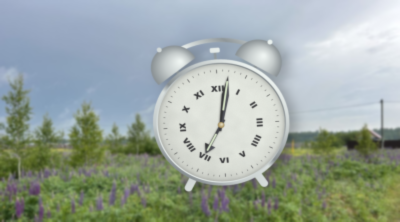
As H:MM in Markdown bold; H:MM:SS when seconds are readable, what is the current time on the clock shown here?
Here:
**7:02**
